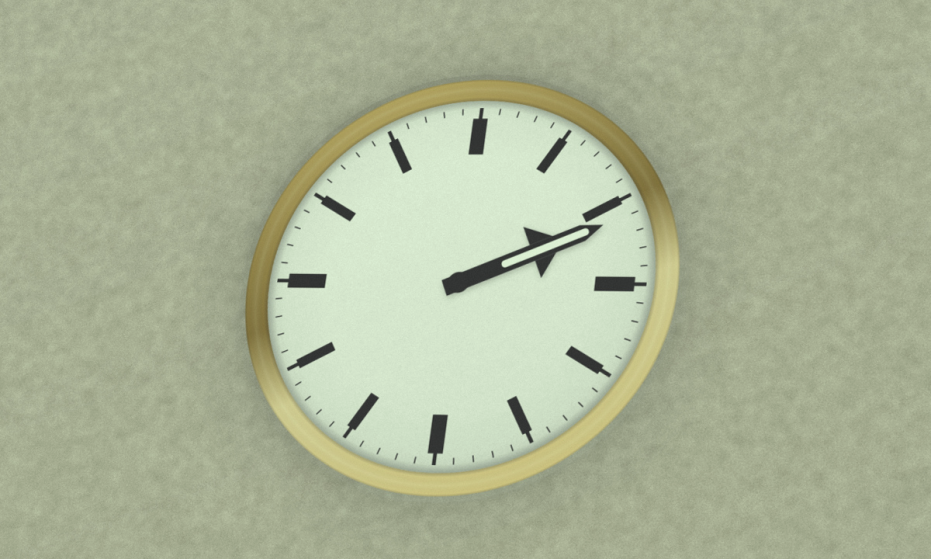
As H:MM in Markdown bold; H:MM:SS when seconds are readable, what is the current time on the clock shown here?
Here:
**2:11**
